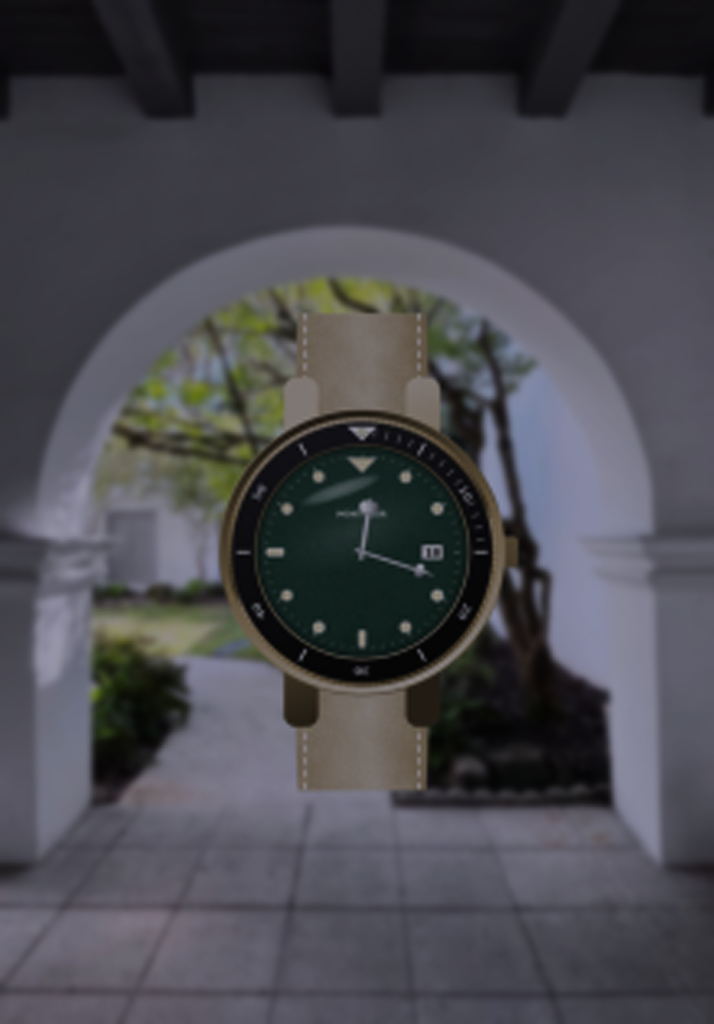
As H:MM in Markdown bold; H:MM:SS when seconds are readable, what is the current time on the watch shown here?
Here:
**12:18**
